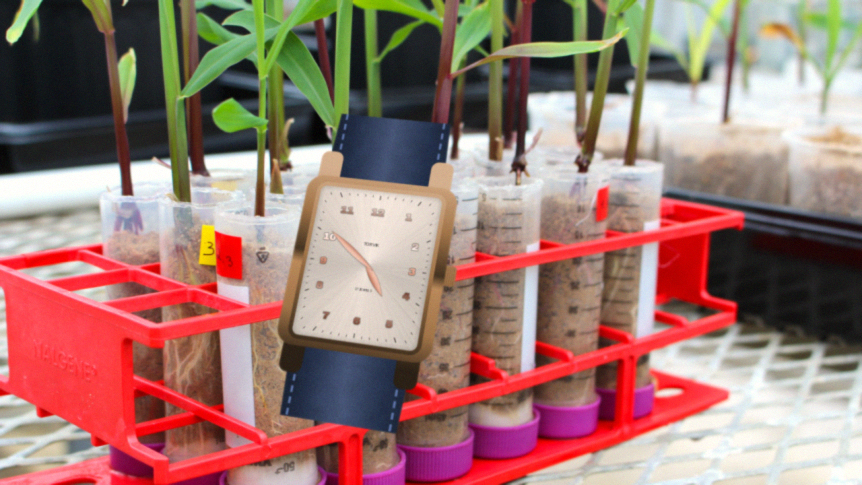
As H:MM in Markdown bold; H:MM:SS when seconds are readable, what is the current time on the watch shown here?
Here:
**4:51**
